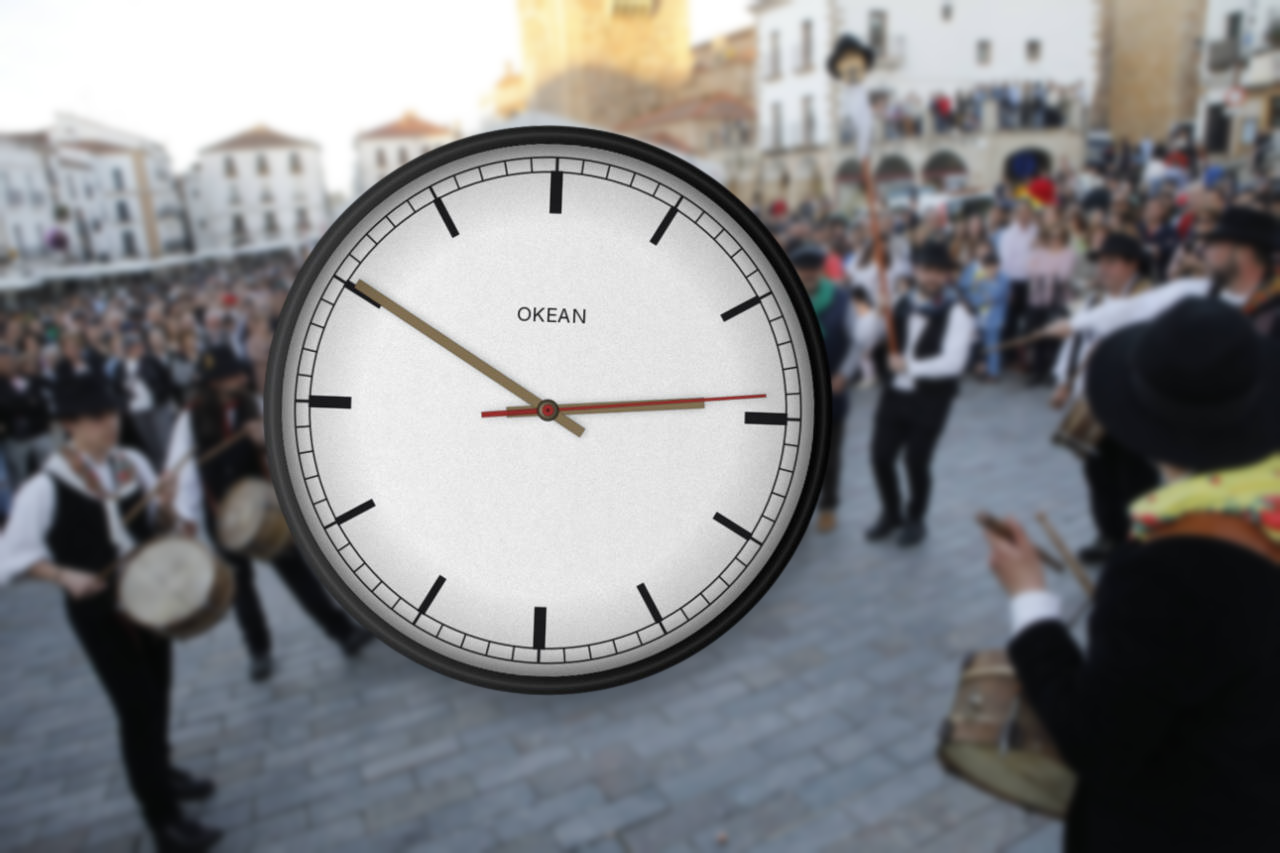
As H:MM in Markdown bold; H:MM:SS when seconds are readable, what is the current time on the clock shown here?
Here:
**2:50:14**
